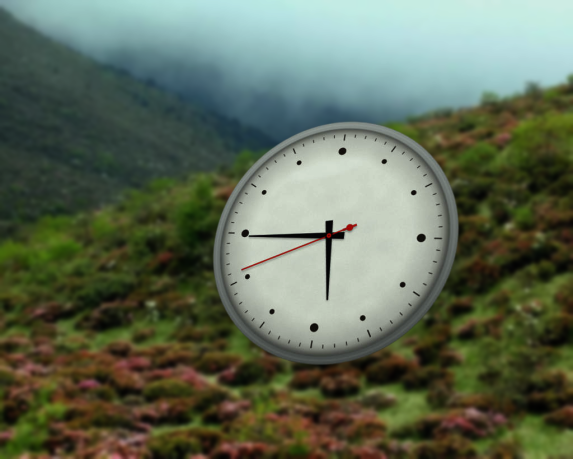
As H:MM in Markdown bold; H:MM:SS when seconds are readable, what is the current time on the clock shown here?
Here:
**5:44:41**
